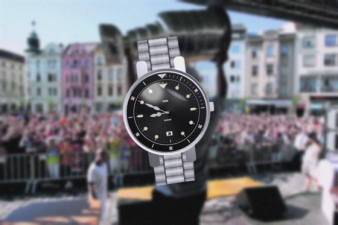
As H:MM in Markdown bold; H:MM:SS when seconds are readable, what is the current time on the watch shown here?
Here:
**8:50**
